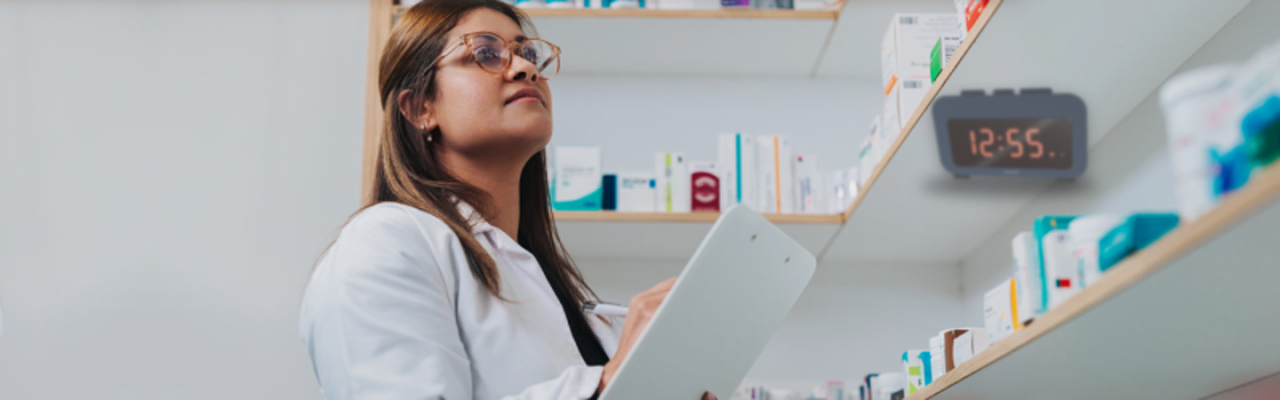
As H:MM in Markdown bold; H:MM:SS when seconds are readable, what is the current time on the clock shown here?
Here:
**12:55**
